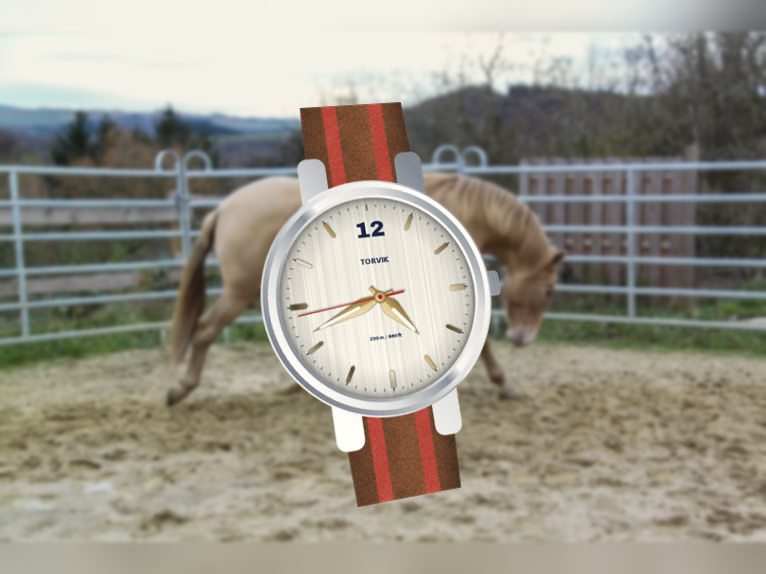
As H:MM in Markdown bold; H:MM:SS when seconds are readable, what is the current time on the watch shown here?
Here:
**4:41:44**
